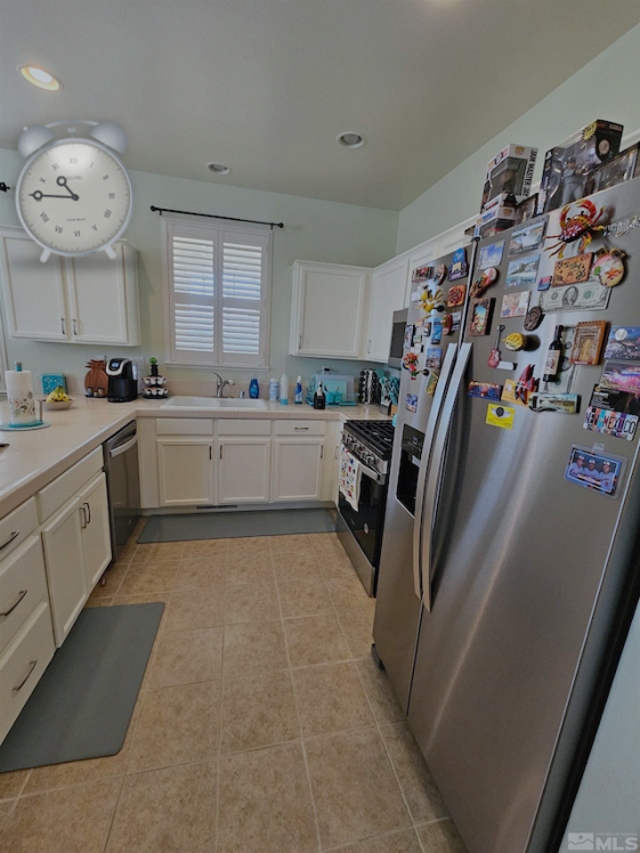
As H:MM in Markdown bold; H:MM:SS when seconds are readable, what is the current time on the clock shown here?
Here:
**10:46**
